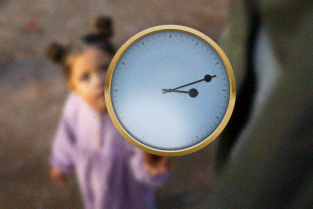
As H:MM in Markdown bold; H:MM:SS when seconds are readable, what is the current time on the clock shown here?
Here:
**3:12**
